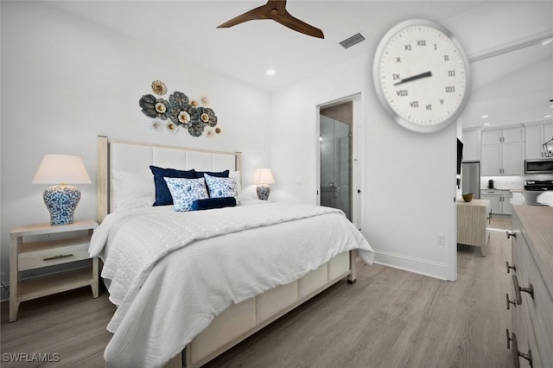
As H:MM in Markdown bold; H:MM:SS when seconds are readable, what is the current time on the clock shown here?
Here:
**8:43**
